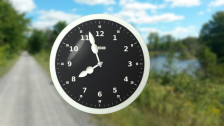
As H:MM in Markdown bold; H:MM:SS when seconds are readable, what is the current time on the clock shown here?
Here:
**7:57**
